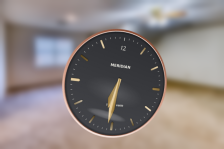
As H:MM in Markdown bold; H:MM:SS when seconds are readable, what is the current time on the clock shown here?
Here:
**6:31**
